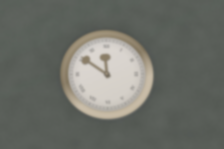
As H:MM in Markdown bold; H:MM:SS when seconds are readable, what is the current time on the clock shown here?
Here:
**11:51**
